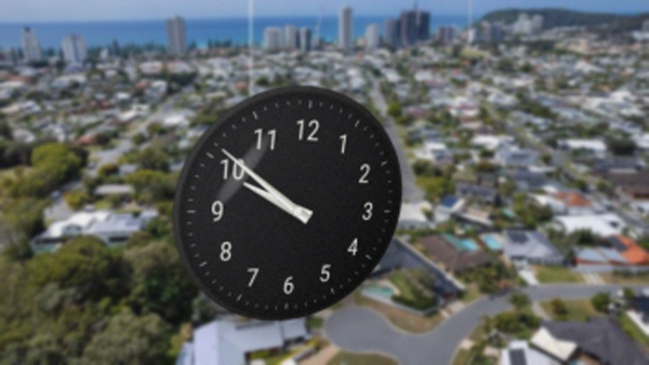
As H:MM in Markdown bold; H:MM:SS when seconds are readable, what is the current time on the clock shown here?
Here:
**9:51**
